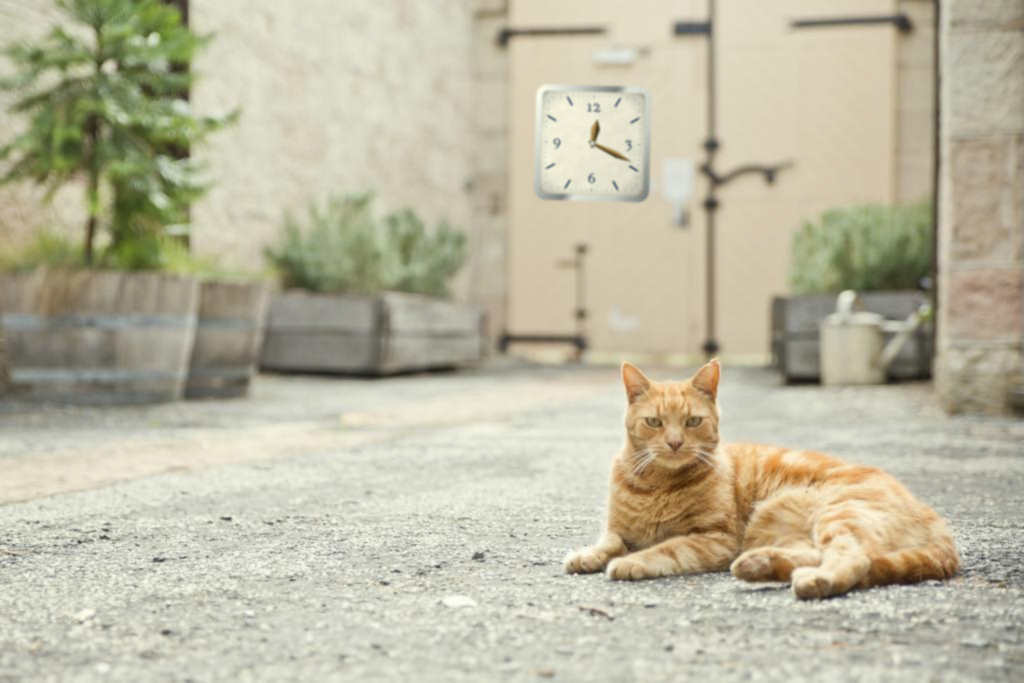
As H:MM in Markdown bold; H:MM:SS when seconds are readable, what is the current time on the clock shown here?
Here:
**12:19**
